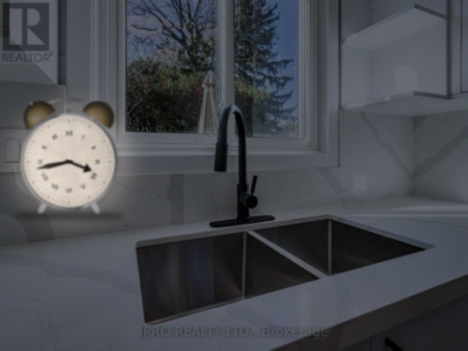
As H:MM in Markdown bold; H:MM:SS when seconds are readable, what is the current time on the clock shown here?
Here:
**3:43**
